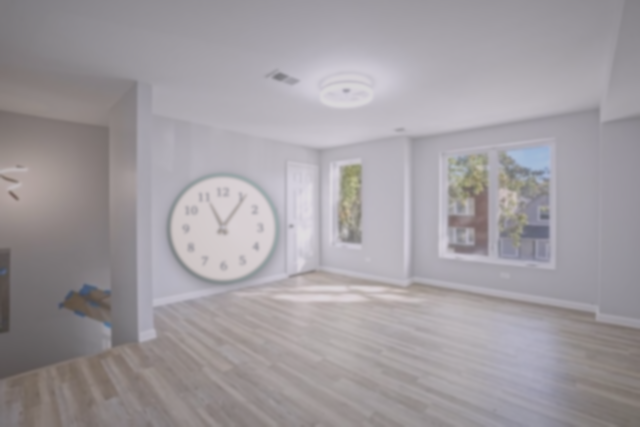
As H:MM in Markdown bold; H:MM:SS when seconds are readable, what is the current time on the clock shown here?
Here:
**11:06**
